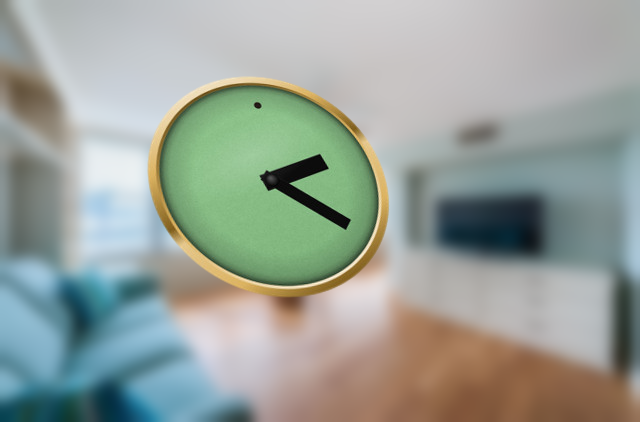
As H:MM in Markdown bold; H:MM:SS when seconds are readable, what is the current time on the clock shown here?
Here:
**2:21**
